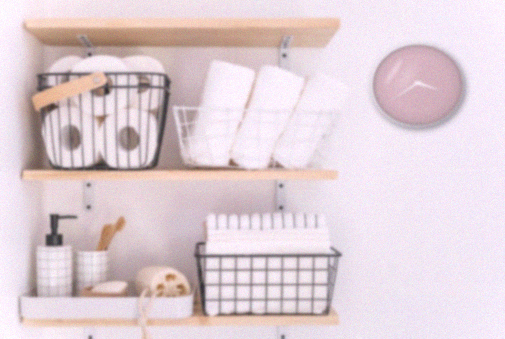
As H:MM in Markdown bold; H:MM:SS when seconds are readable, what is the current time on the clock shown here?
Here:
**3:39**
